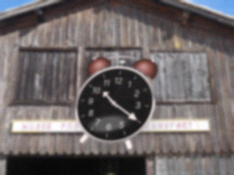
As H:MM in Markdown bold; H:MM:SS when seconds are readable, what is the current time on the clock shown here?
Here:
**10:20**
